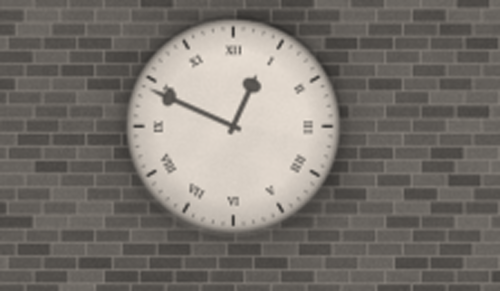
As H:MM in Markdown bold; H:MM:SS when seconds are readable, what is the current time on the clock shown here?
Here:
**12:49**
